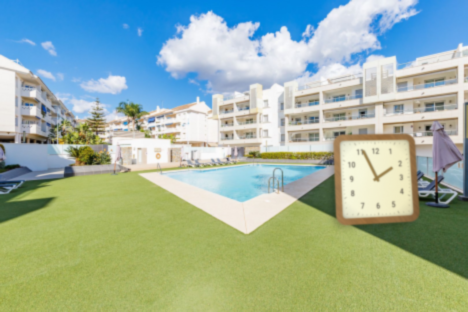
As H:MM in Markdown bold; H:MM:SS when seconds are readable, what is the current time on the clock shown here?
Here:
**1:56**
